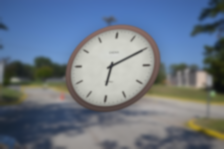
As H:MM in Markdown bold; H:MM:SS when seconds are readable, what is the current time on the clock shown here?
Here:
**6:10**
